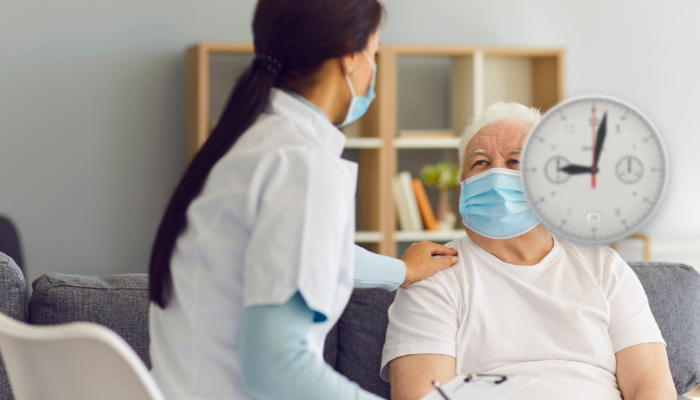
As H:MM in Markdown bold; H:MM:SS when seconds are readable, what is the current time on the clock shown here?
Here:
**9:02**
